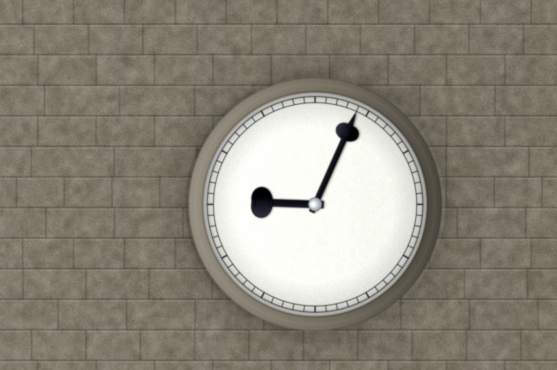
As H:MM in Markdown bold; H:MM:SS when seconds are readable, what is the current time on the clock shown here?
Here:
**9:04**
